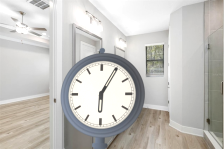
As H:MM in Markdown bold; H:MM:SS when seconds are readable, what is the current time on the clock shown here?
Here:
**6:05**
